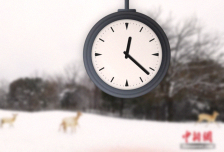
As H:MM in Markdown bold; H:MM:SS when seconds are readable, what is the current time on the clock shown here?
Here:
**12:22**
